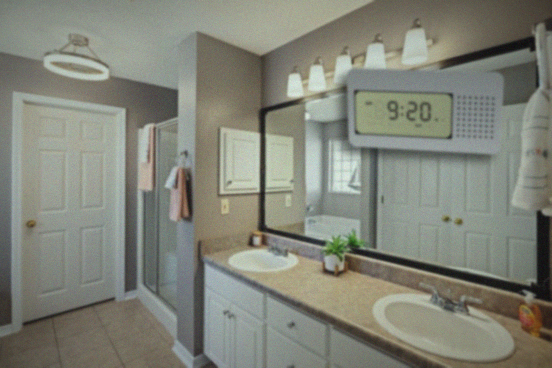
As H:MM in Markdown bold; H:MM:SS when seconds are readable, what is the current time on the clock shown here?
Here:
**9:20**
